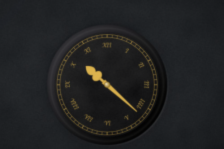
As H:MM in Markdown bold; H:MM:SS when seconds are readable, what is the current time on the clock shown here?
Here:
**10:22**
